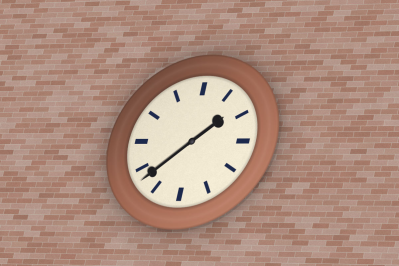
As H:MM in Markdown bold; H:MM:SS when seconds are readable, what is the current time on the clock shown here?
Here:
**1:38**
